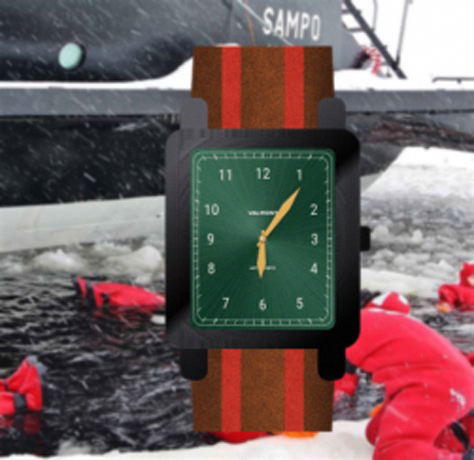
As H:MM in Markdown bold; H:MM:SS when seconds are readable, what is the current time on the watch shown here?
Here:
**6:06**
